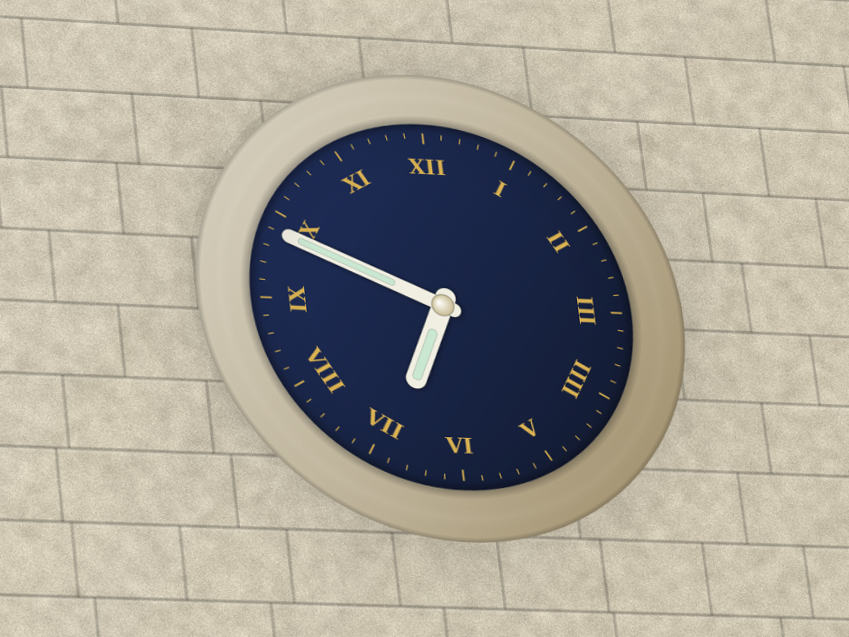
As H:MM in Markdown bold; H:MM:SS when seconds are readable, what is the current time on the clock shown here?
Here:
**6:49**
